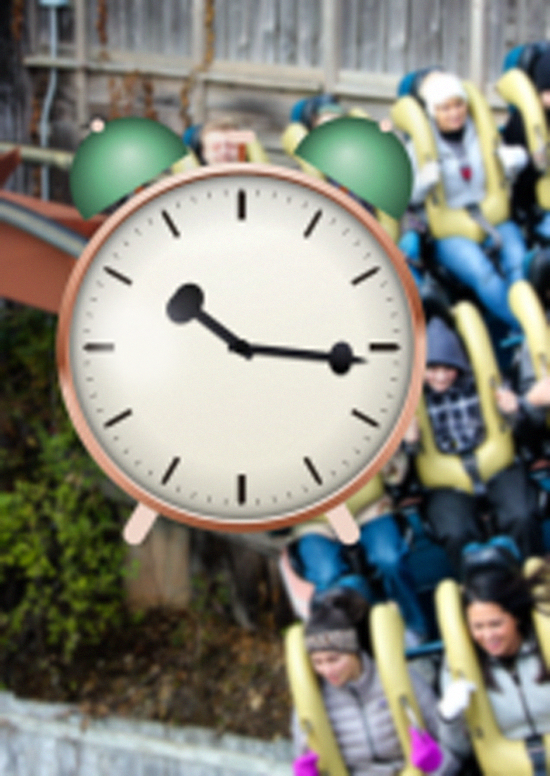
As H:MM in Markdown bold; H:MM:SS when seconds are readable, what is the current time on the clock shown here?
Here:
**10:16**
